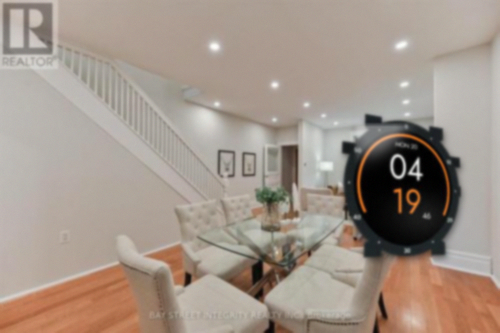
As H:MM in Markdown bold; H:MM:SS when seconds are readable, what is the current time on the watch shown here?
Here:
**4:19**
